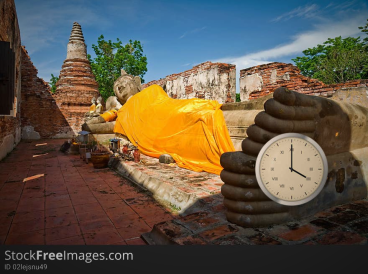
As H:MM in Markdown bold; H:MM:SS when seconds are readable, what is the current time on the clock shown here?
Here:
**4:00**
